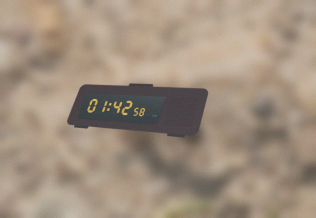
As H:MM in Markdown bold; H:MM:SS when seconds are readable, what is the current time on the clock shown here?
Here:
**1:42:58**
